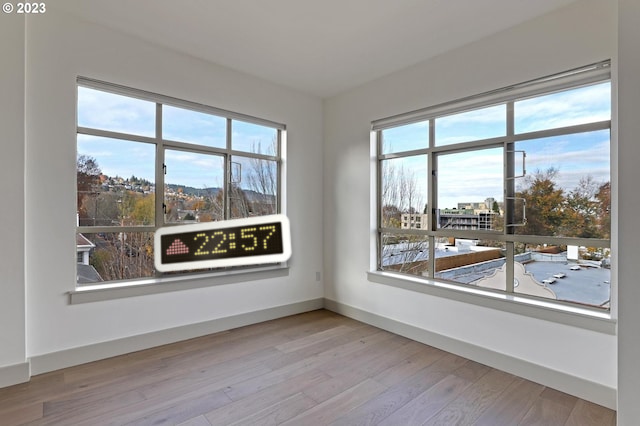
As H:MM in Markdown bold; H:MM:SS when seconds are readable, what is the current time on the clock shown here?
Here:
**22:57**
